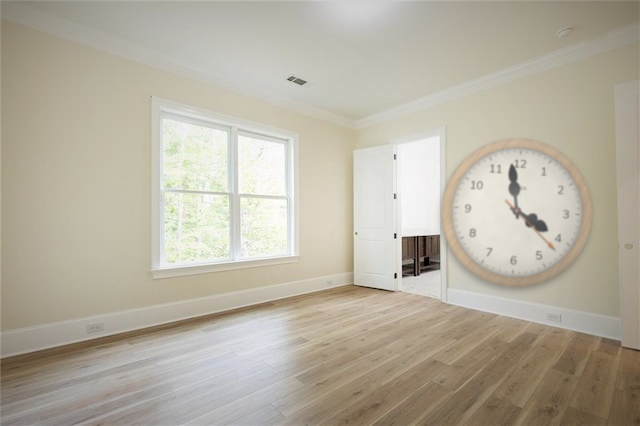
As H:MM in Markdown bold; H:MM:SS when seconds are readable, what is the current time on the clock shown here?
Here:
**3:58:22**
